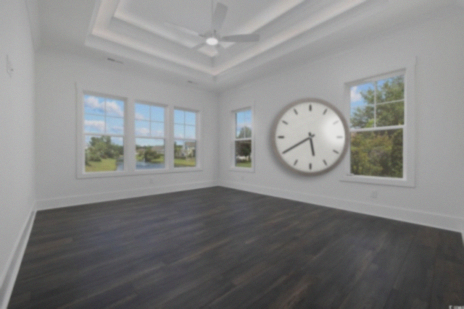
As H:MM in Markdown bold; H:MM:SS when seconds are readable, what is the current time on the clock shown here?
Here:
**5:40**
